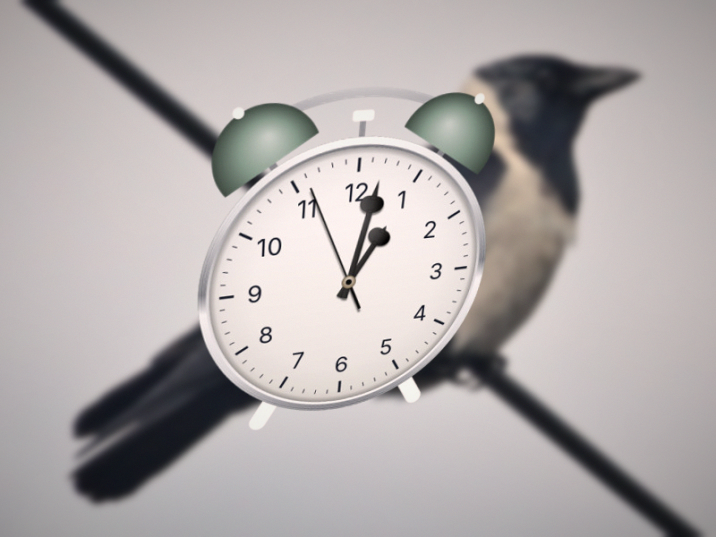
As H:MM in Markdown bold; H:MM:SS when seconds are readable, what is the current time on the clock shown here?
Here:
**1:01:56**
